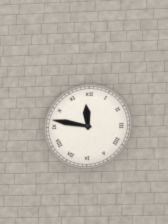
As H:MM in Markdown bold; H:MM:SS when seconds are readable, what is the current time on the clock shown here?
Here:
**11:47**
